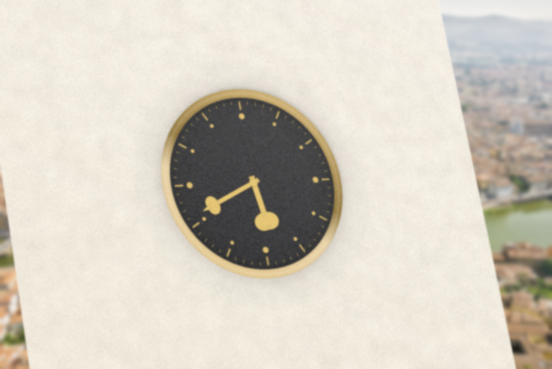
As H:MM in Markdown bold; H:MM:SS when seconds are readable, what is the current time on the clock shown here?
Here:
**5:41**
